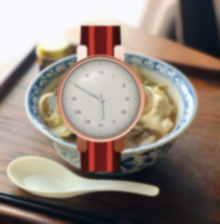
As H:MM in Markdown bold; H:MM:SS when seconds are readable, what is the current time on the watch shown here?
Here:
**5:50**
